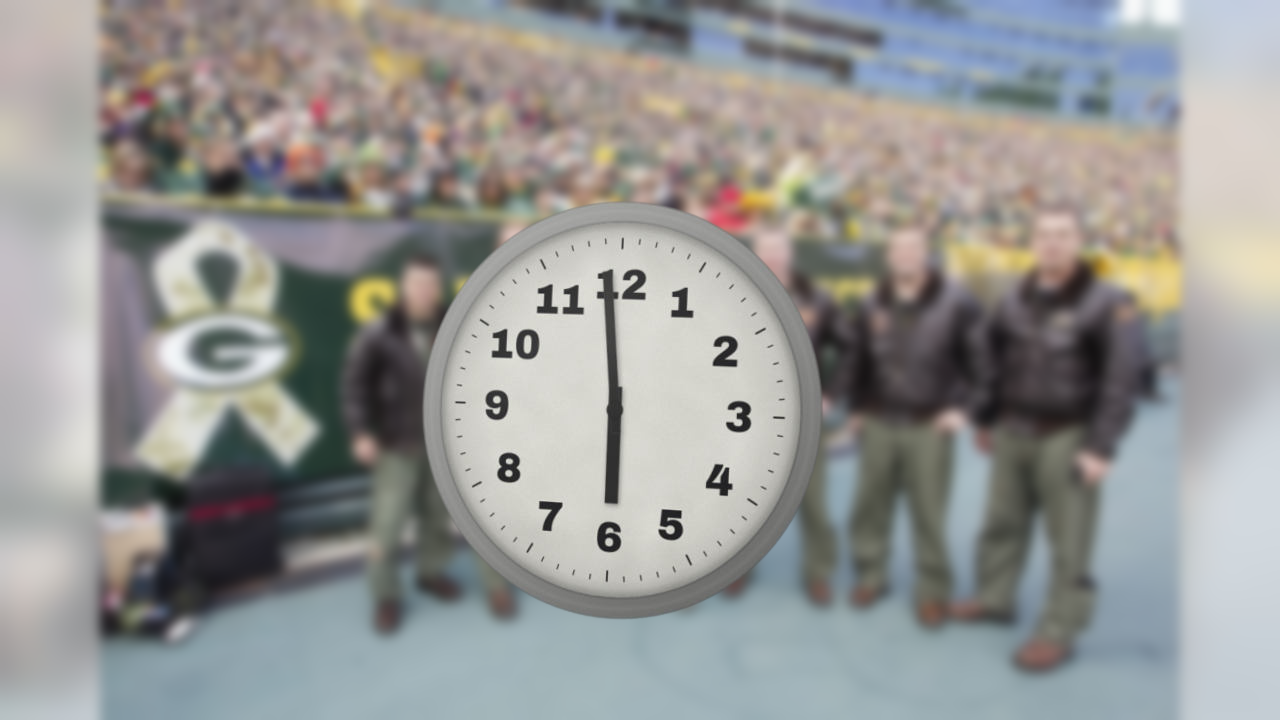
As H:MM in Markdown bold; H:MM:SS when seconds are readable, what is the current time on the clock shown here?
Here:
**5:59**
